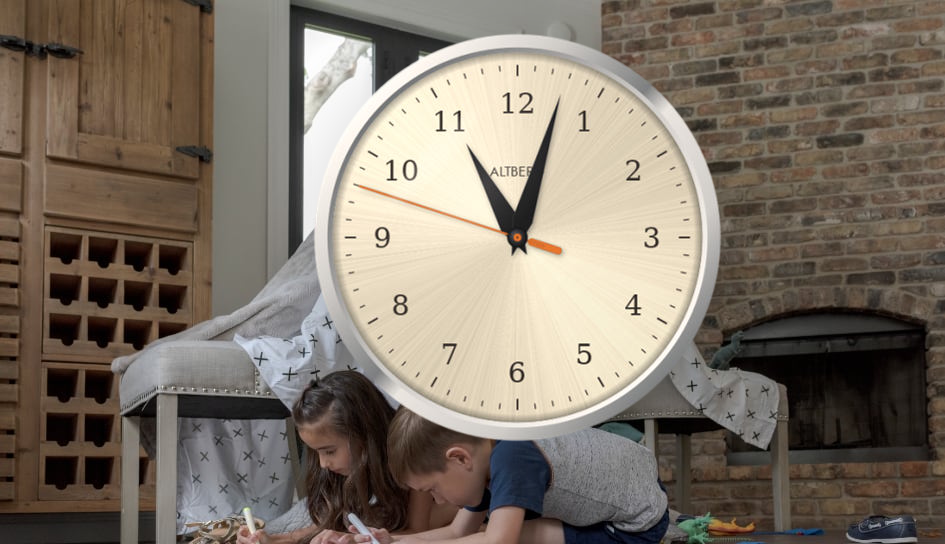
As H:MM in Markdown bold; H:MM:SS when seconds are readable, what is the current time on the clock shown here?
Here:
**11:02:48**
